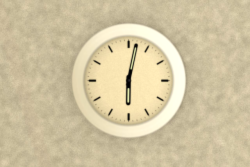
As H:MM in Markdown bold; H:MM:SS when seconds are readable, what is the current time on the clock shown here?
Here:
**6:02**
